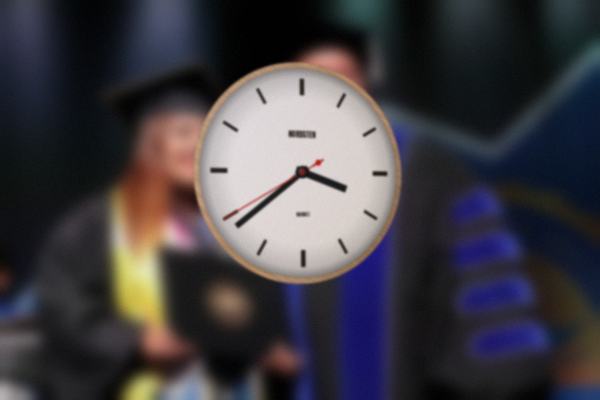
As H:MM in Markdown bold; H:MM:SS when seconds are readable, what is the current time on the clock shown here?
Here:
**3:38:40**
